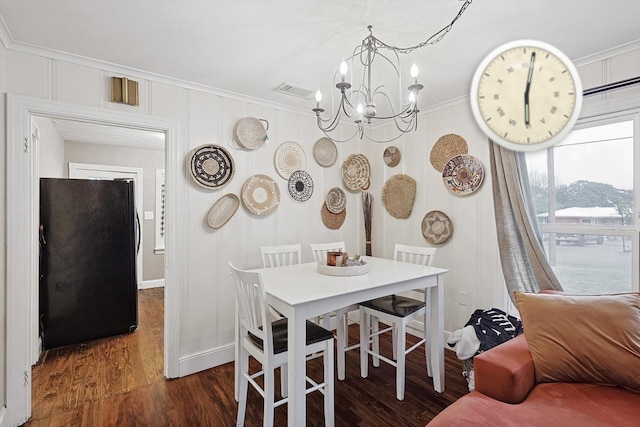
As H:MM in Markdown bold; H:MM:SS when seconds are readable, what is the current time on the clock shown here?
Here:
**6:02**
